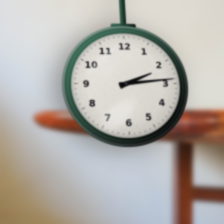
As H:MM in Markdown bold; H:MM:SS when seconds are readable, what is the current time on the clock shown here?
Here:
**2:14**
